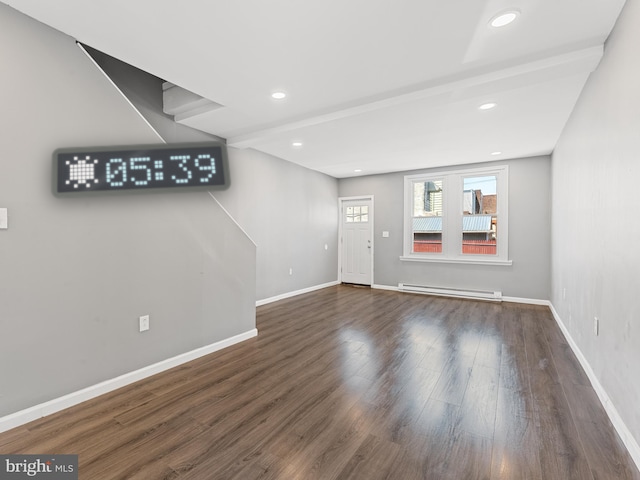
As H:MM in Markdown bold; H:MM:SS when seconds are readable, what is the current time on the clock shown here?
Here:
**5:39**
